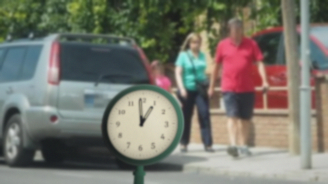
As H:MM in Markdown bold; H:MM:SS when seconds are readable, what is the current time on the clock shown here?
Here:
**12:59**
